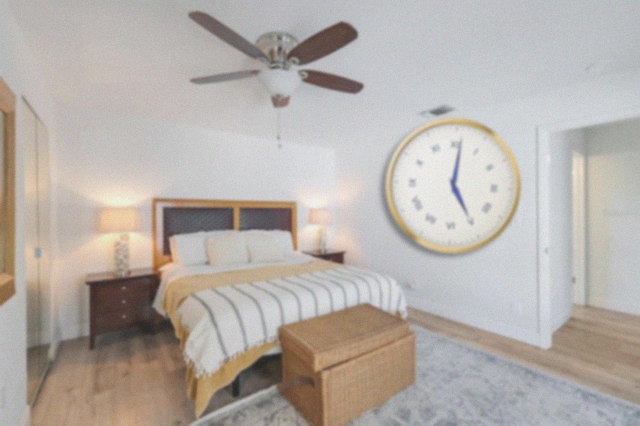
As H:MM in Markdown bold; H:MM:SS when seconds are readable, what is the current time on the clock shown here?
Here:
**5:01**
